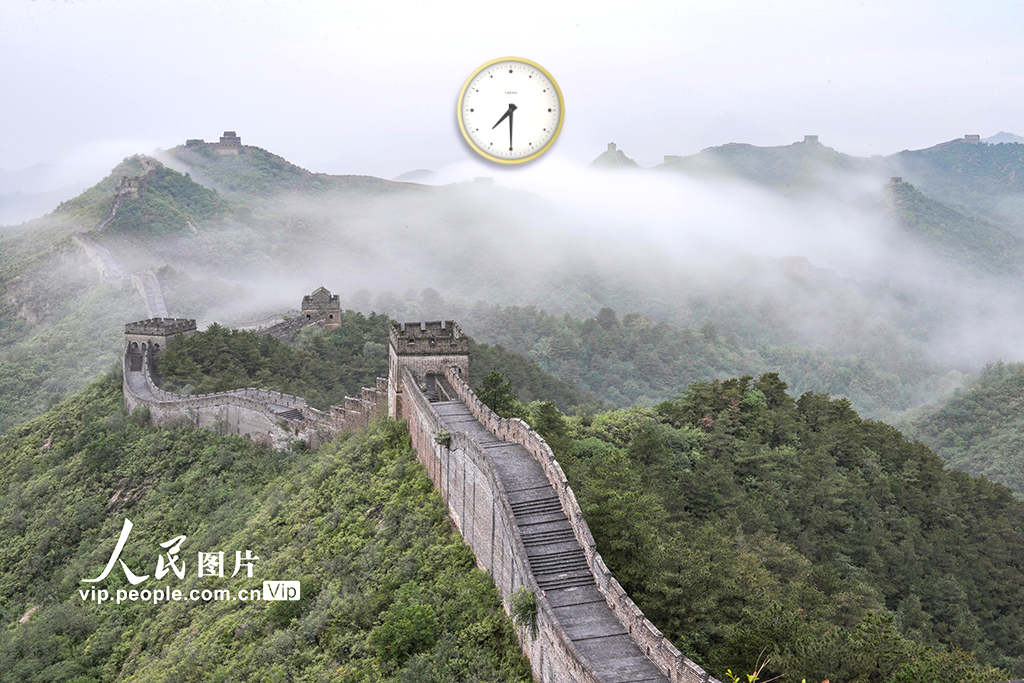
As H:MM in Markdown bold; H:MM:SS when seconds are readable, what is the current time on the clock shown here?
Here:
**7:30**
